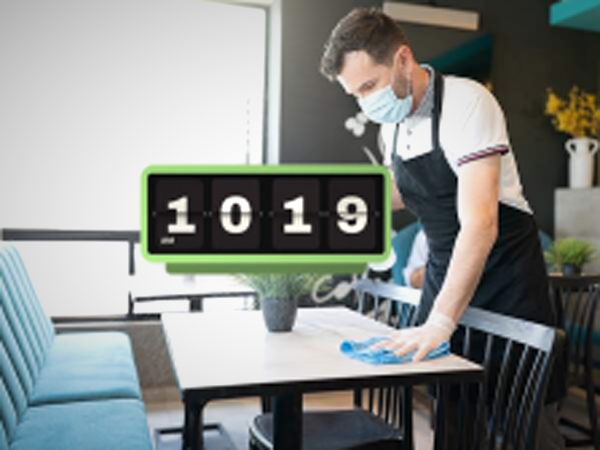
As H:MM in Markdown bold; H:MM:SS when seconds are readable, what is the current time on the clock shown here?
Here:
**10:19**
